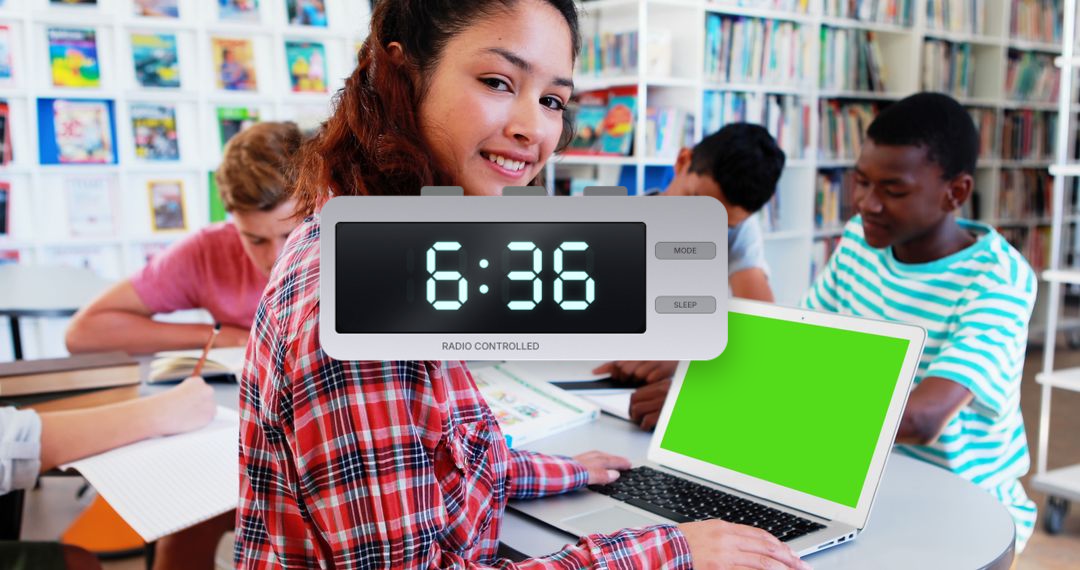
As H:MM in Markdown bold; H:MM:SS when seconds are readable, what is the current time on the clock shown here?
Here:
**6:36**
